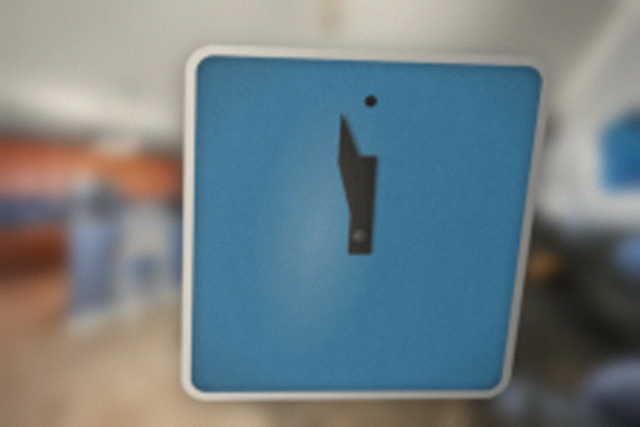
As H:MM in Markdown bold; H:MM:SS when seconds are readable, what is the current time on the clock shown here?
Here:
**11:58**
